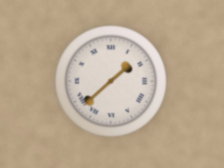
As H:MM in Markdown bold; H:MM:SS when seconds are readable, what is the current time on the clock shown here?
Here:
**1:38**
